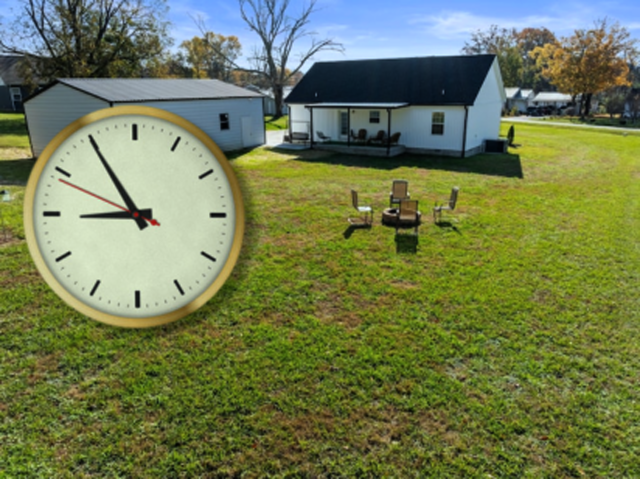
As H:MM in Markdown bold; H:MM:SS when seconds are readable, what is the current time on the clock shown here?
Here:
**8:54:49**
